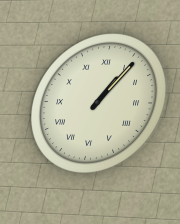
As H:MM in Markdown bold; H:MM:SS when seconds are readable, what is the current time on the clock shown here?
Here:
**1:06**
